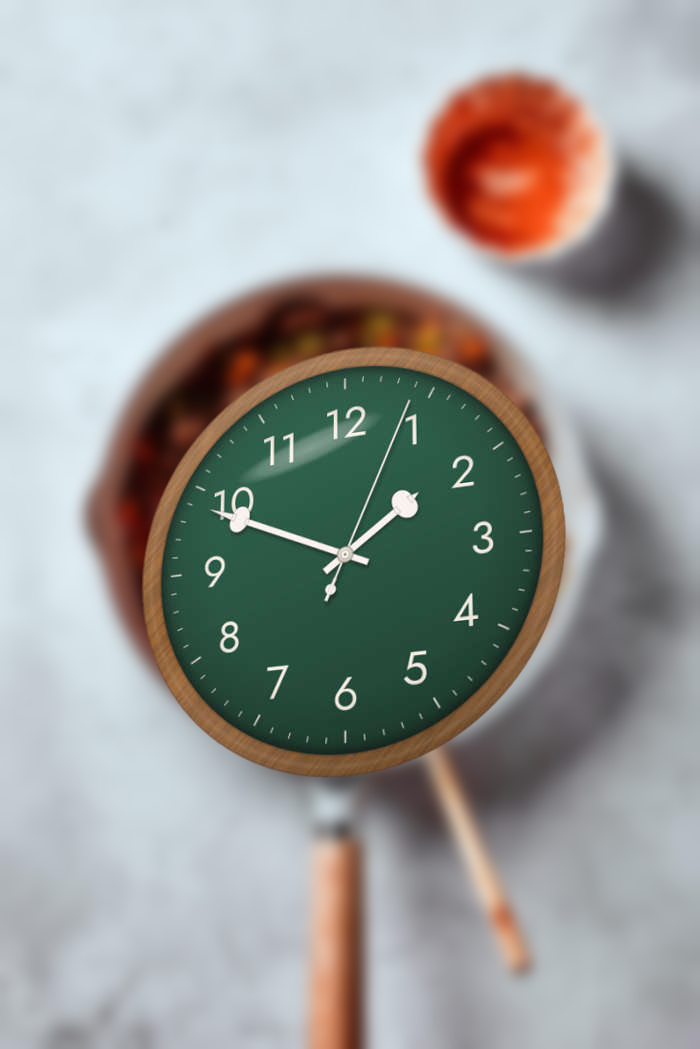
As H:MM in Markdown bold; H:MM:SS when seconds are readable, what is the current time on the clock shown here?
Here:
**1:49:04**
